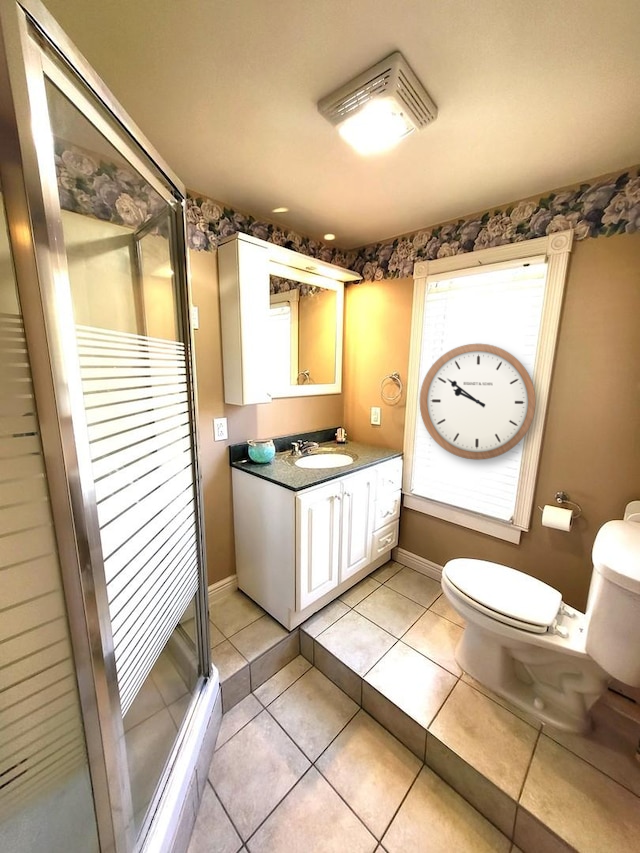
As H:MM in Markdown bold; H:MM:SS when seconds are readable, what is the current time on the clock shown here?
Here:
**9:51**
